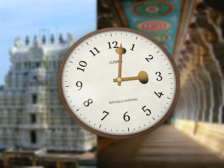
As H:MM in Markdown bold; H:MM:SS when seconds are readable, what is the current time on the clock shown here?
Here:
**3:02**
